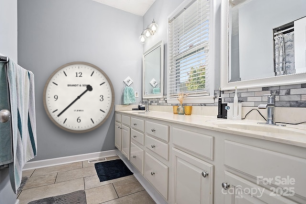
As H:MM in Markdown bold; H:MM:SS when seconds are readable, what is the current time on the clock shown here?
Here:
**1:38**
